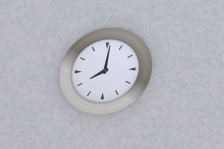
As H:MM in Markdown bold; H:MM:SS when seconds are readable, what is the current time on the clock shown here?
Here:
**8:01**
